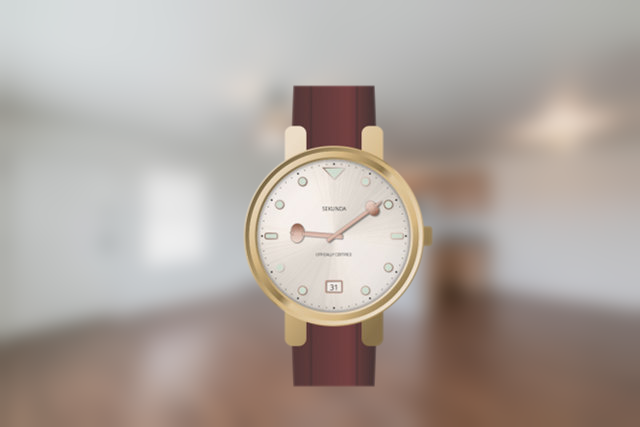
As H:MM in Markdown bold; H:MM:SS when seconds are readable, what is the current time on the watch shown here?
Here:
**9:09**
